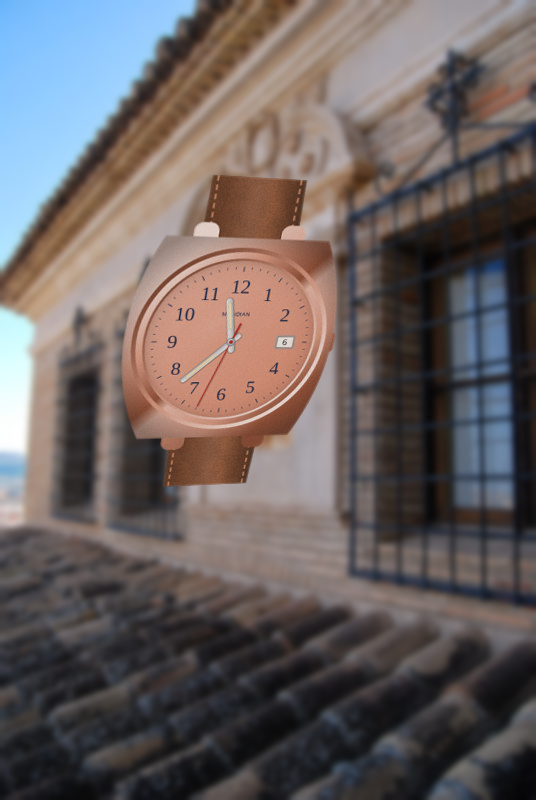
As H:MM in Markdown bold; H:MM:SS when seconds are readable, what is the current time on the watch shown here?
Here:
**11:37:33**
